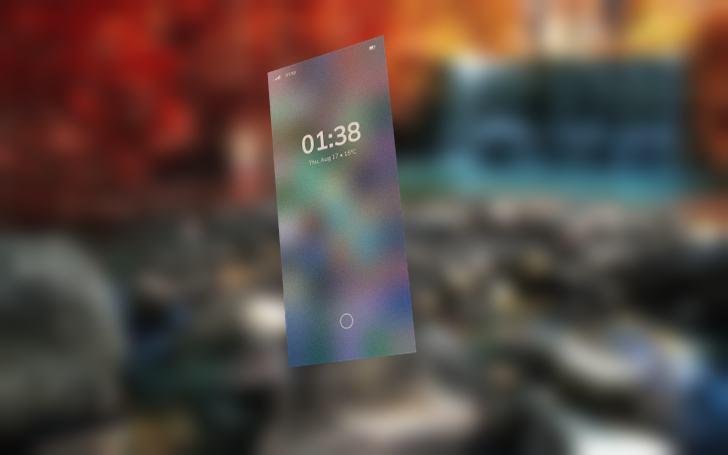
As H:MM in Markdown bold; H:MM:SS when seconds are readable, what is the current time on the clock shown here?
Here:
**1:38**
